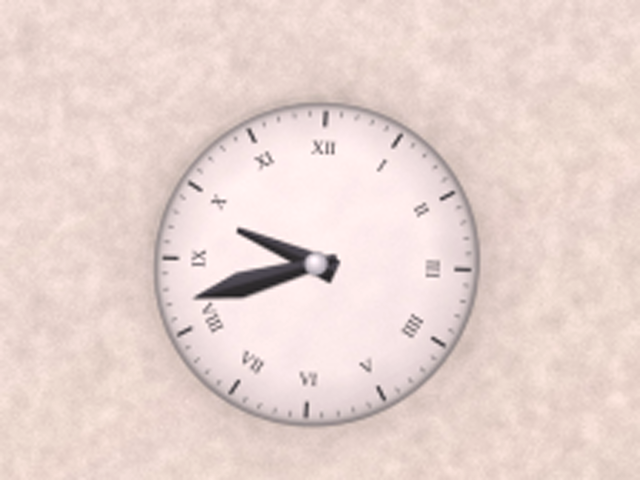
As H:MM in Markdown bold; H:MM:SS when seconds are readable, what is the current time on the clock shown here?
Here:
**9:42**
